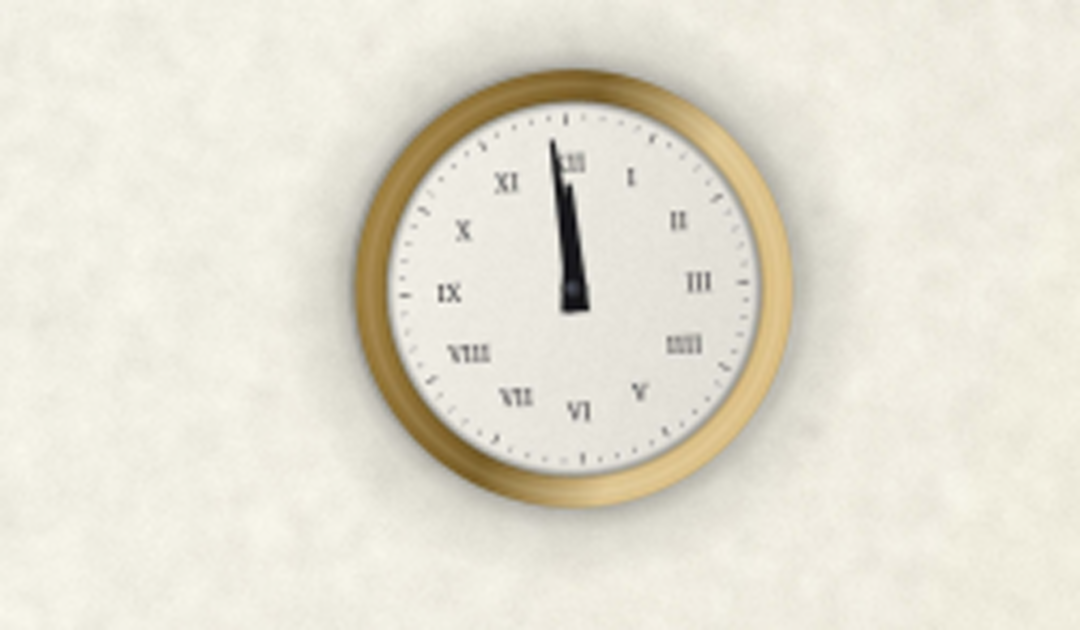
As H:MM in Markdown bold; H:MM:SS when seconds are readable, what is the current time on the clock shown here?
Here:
**11:59**
